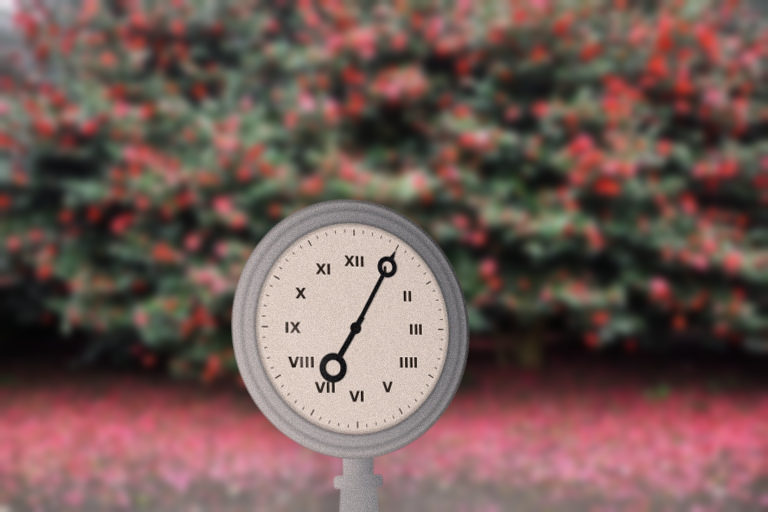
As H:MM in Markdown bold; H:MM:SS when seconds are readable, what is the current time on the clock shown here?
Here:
**7:05**
